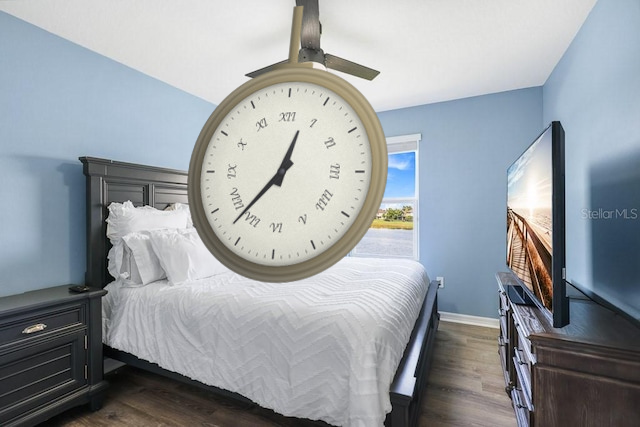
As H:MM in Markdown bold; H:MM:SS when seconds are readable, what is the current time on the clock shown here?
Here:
**12:37**
